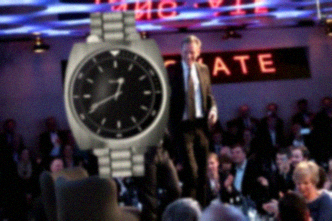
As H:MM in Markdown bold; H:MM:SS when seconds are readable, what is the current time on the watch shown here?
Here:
**12:41**
